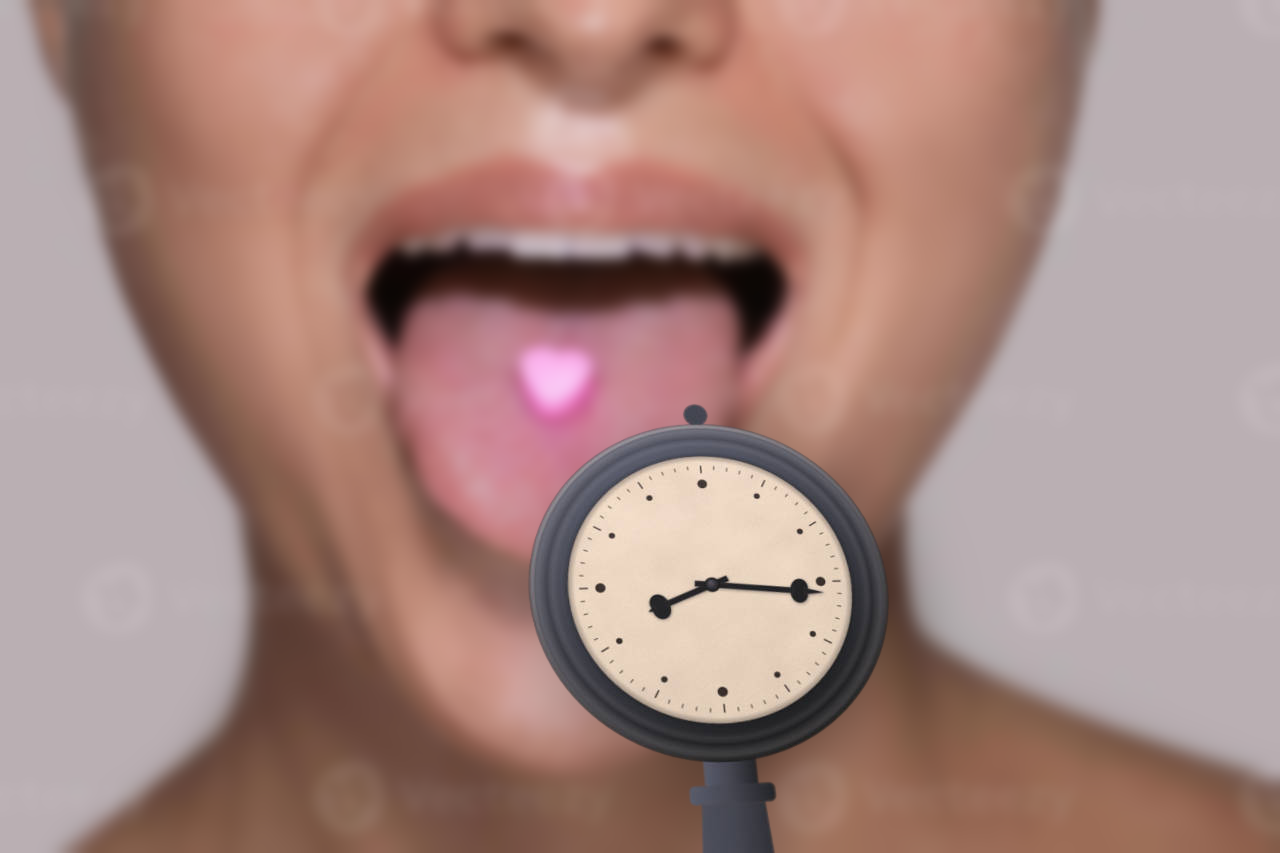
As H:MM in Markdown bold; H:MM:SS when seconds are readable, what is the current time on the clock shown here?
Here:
**8:16**
